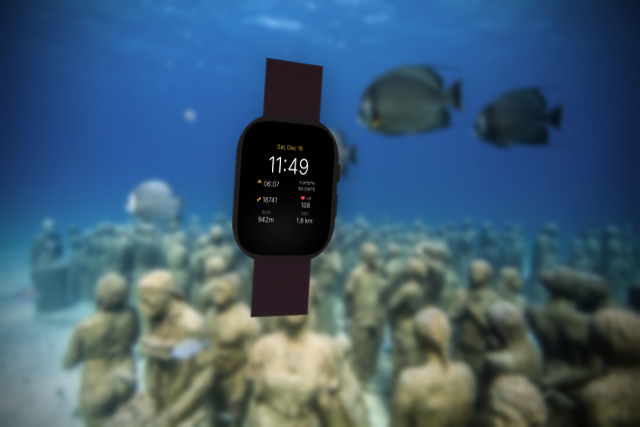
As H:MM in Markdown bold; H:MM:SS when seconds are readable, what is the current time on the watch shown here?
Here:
**11:49**
